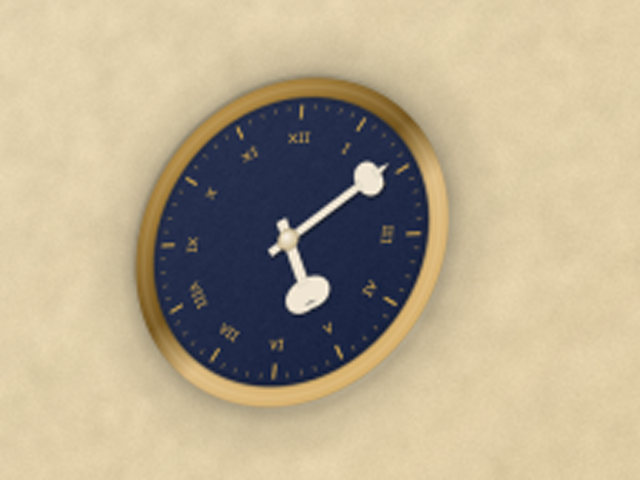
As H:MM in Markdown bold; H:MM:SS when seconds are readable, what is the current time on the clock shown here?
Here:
**5:09**
